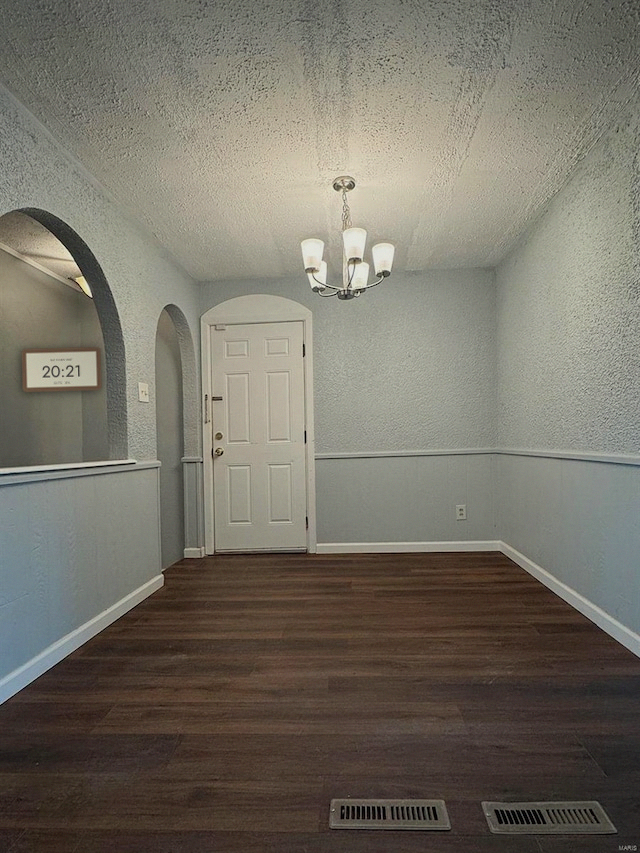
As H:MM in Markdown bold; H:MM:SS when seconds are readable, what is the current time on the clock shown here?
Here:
**20:21**
